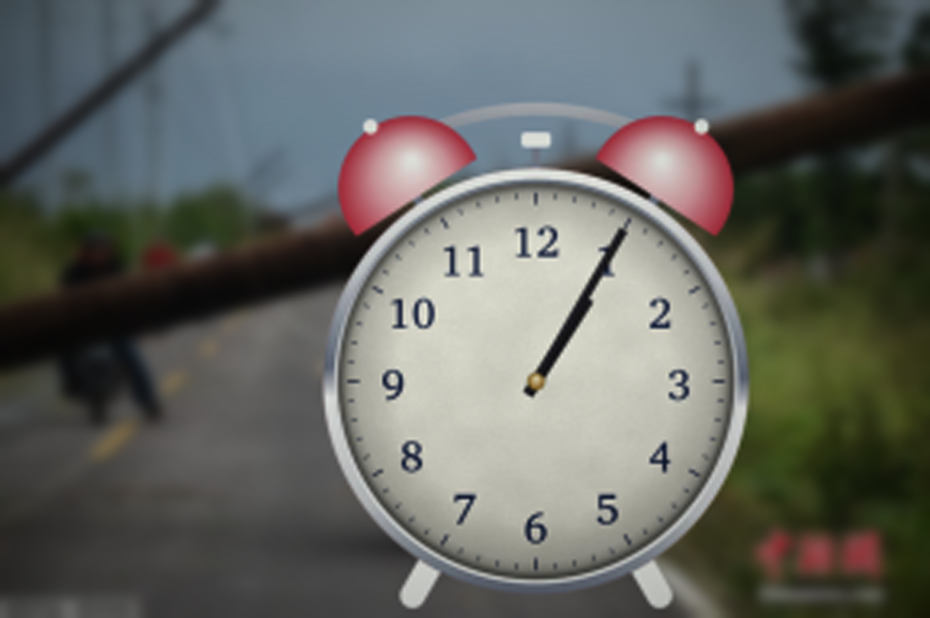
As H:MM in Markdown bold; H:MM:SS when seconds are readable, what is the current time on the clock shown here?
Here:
**1:05**
